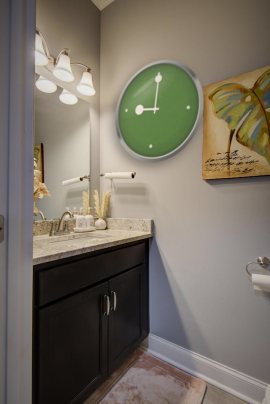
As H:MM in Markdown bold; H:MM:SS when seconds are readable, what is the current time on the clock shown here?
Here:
**9:00**
